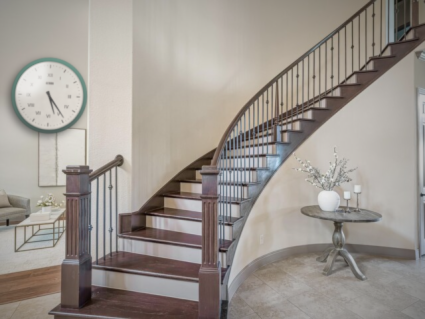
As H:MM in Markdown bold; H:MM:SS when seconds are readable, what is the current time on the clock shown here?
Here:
**5:24**
